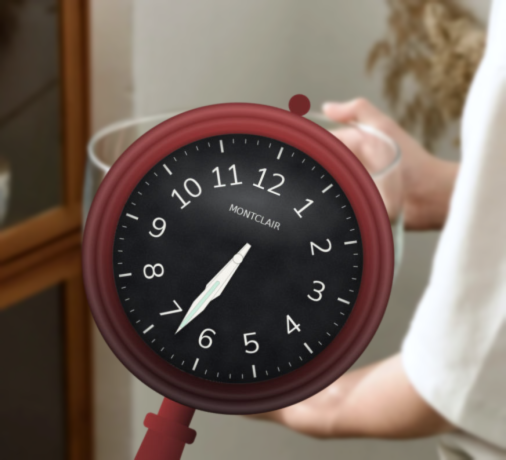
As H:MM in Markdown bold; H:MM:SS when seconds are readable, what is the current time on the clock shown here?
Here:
**6:33**
